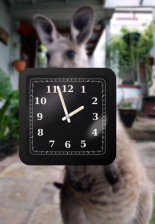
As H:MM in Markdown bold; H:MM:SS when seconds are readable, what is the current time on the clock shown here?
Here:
**1:57**
